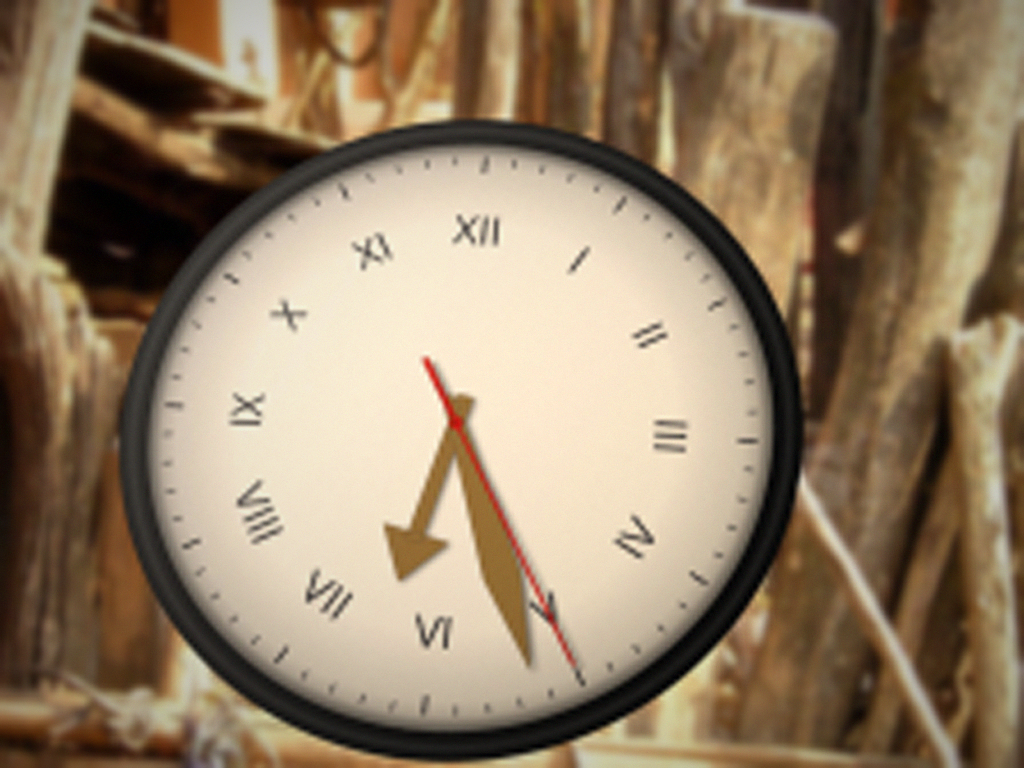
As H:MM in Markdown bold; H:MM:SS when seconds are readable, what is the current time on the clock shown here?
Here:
**6:26:25**
